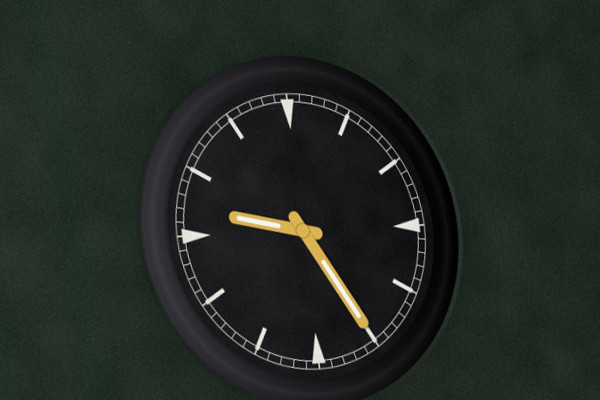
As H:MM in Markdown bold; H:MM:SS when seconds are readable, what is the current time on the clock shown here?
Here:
**9:25**
